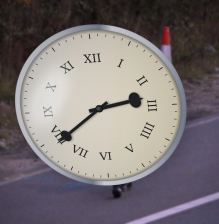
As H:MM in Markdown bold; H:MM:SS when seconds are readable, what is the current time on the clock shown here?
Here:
**2:39**
